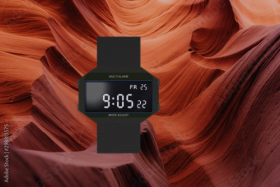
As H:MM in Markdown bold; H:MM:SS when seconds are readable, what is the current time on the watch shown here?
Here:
**9:05:22**
